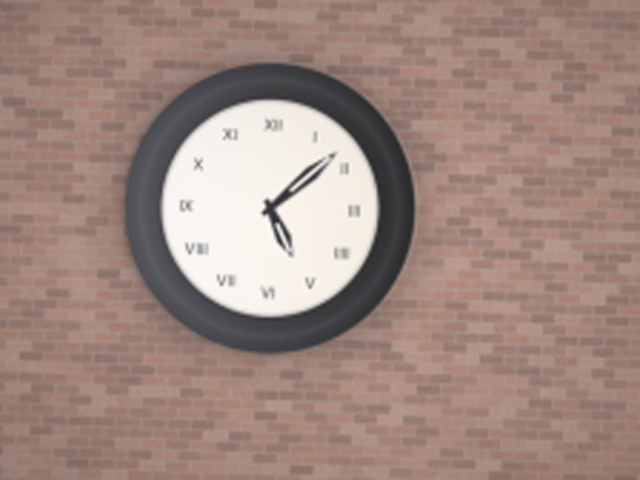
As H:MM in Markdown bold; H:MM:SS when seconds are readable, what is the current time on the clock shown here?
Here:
**5:08**
